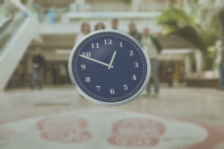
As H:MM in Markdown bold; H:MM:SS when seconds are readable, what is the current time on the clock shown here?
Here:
**12:49**
